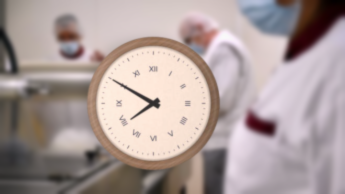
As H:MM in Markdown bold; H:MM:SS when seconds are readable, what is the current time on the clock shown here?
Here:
**7:50**
